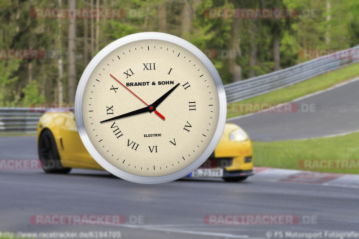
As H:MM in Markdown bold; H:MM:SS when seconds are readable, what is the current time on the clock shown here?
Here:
**1:42:52**
